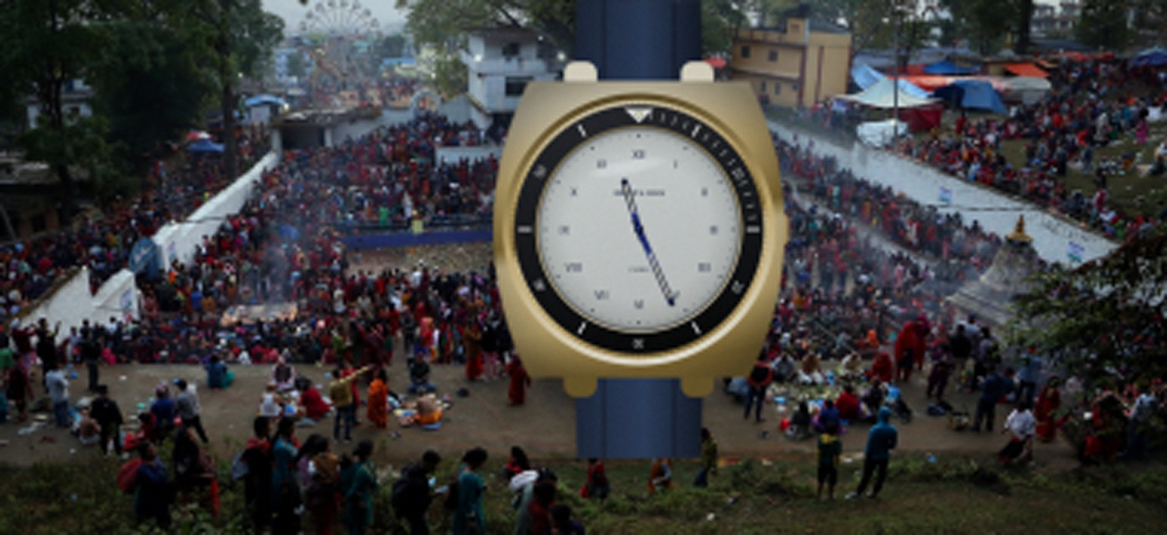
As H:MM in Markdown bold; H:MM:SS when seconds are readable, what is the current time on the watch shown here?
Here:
**11:26**
